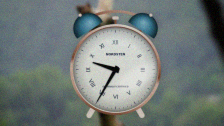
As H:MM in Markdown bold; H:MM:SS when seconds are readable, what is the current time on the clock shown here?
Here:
**9:35**
